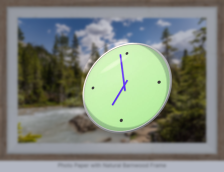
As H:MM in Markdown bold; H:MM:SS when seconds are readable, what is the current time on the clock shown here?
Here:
**6:58**
